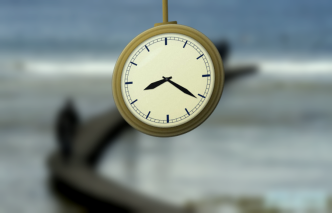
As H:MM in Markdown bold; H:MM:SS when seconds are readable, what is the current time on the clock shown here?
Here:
**8:21**
